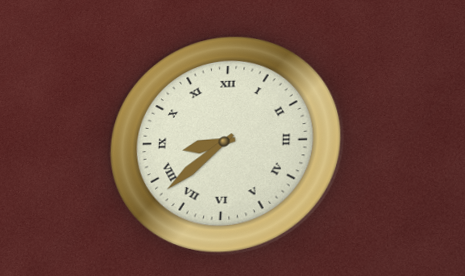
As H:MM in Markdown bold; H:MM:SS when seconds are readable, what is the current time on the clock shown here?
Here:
**8:38**
